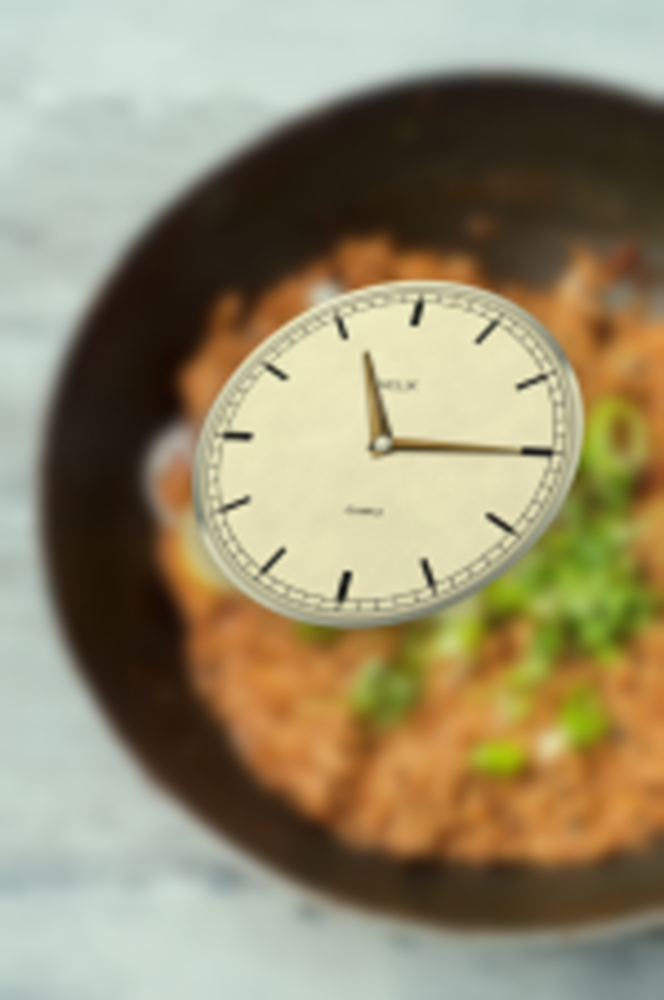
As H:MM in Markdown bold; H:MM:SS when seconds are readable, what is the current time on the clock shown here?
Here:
**11:15**
